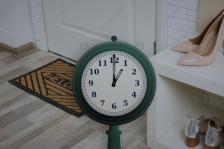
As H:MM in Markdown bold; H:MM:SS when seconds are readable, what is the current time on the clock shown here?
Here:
**1:00**
